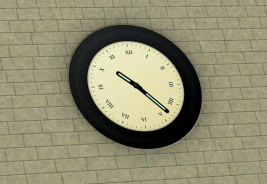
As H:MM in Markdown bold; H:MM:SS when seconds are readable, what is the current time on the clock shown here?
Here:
**10:23**
